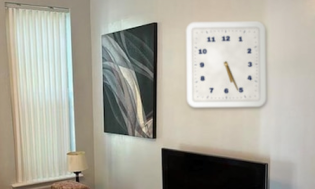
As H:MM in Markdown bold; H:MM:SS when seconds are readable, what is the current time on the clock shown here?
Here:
**5:26**
